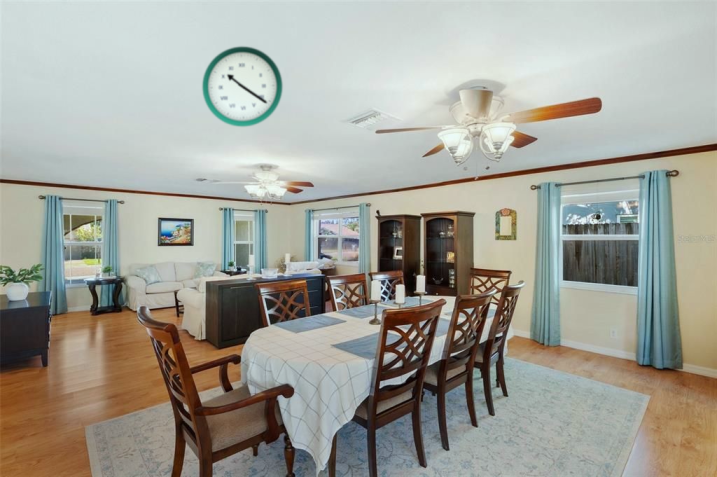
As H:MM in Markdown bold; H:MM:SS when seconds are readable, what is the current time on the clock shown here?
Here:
**10:21**
